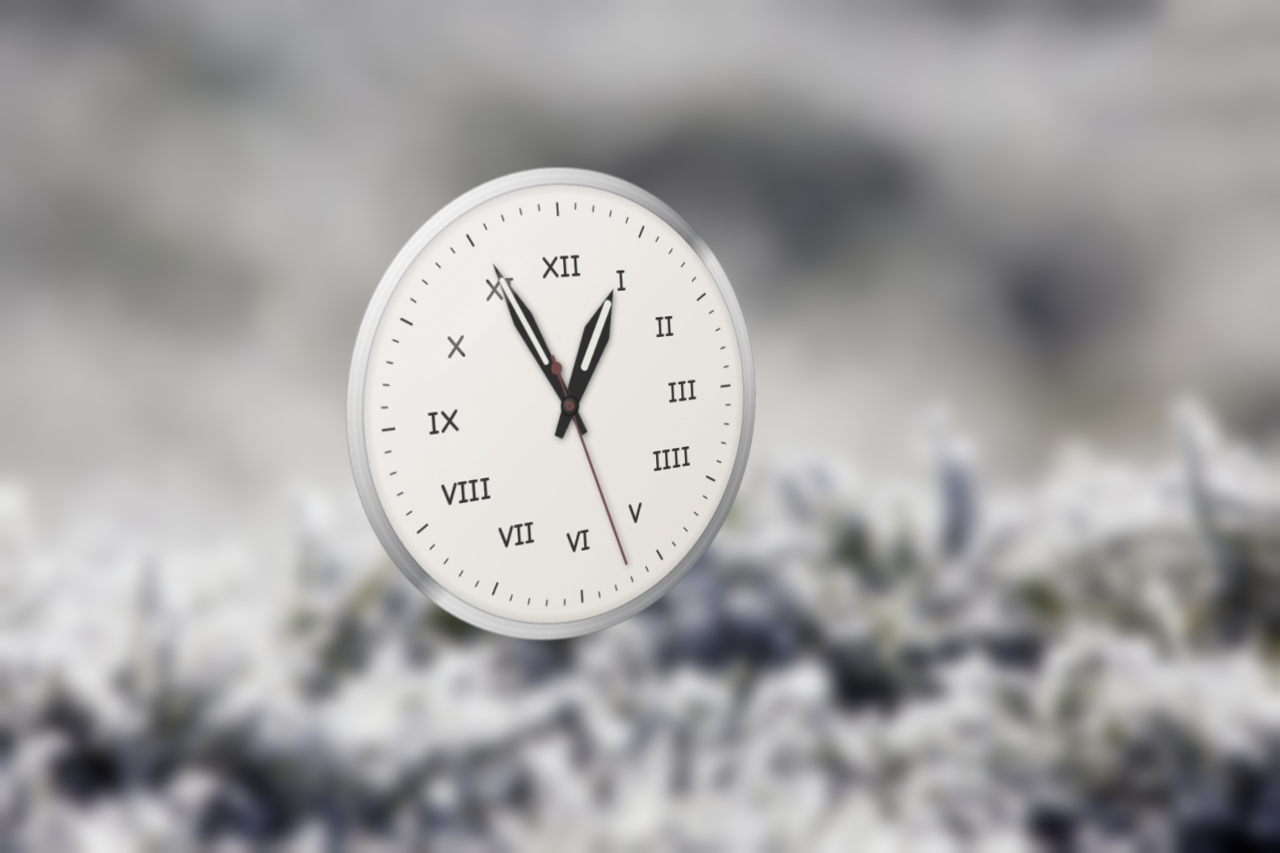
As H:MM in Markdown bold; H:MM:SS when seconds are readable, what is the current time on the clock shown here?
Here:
**12:55:27**
